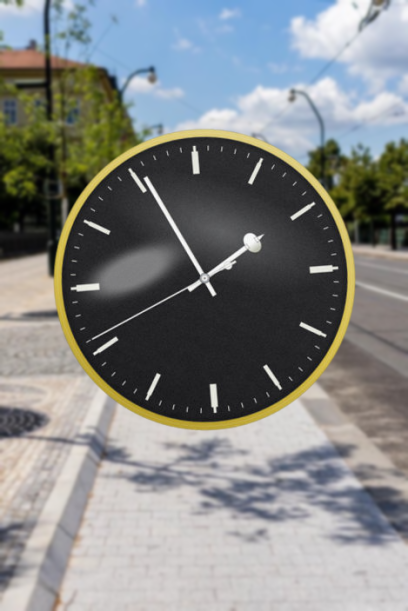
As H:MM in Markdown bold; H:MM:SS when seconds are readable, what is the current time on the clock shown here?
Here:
**1:55:41**
